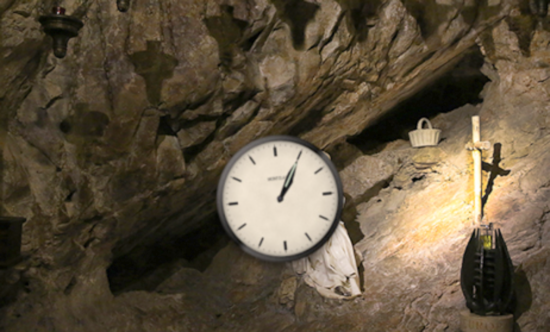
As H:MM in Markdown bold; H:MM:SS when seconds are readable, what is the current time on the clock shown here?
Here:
**1:05**
